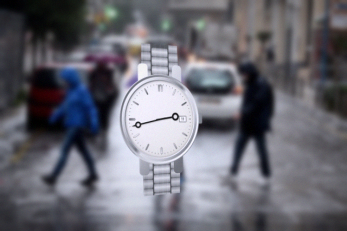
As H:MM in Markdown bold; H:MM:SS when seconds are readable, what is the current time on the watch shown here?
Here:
**2:43**
